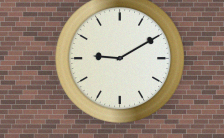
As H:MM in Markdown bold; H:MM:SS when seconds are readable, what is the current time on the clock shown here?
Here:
**9:10**
